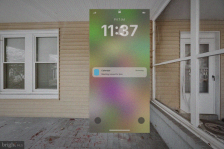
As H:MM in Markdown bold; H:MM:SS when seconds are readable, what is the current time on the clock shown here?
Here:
**11:37**
